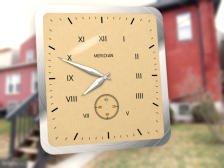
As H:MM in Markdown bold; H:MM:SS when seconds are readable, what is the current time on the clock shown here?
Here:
**7:49**
